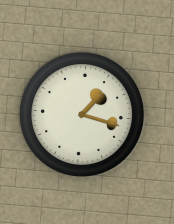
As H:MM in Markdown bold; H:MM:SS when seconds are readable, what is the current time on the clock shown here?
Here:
**1:17**
